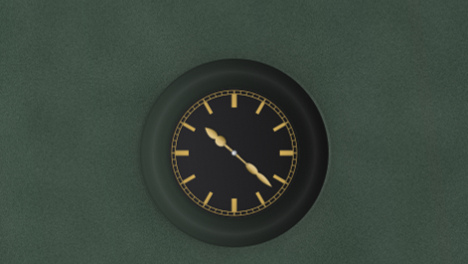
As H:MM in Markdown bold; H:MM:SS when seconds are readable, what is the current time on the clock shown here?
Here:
**10:22**
